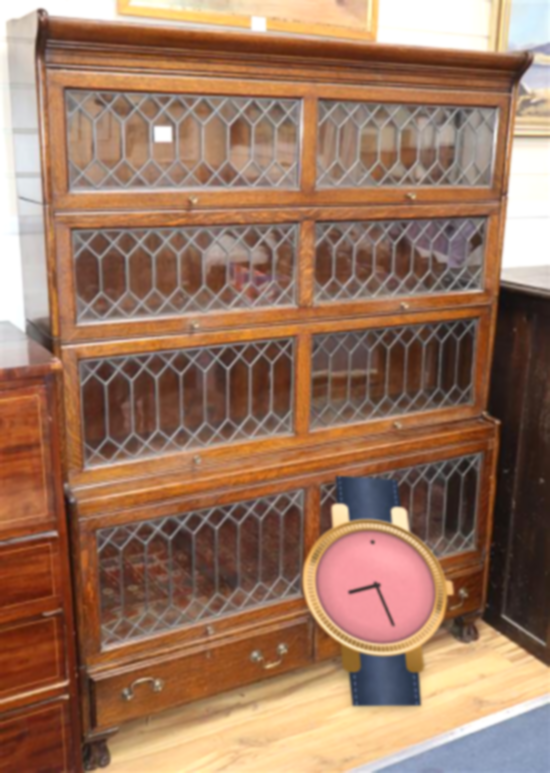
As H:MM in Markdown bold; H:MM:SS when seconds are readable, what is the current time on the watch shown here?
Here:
**8:27**
